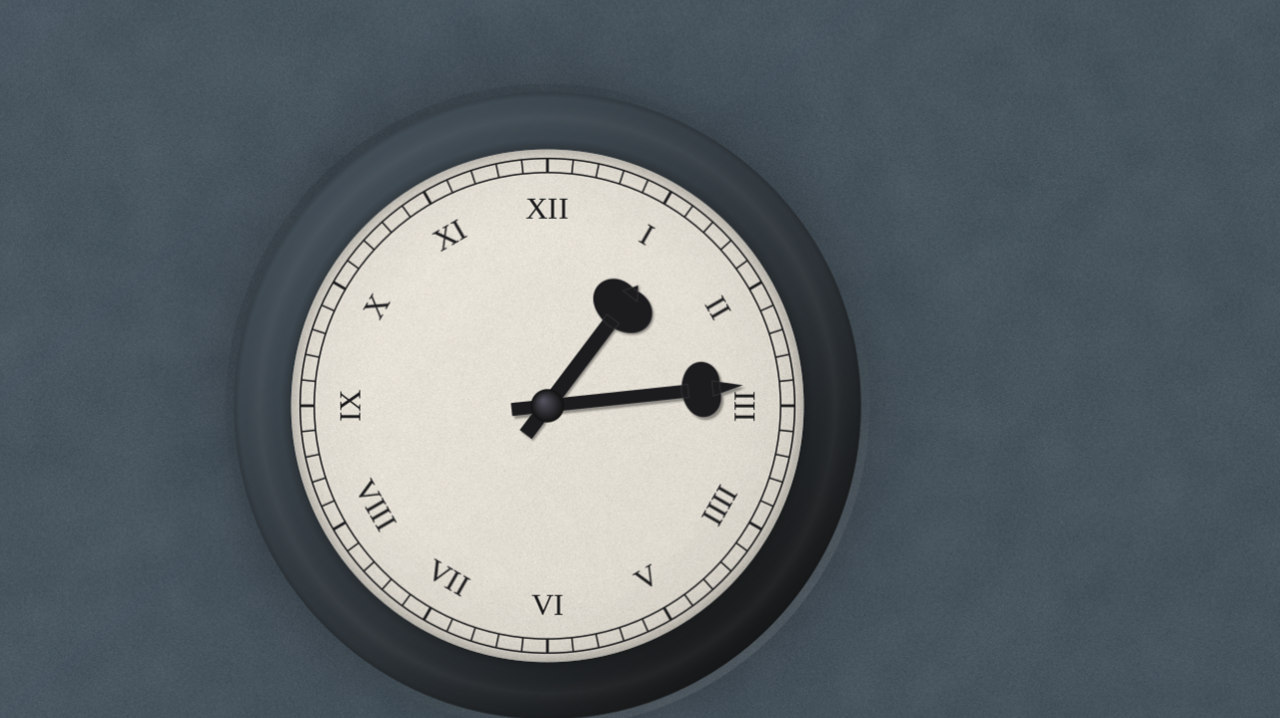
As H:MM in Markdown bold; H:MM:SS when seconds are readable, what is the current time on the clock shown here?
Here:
**1:14**
